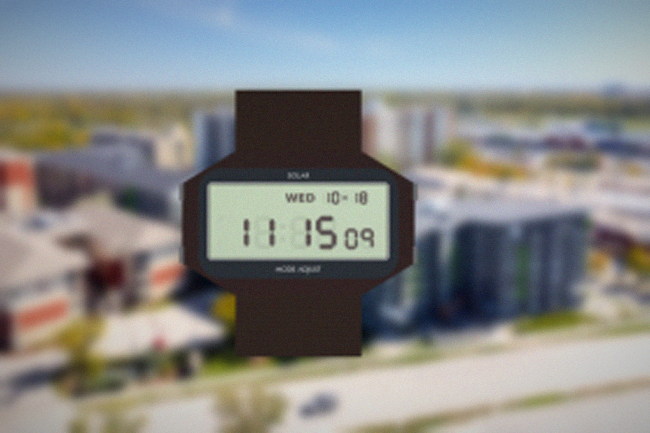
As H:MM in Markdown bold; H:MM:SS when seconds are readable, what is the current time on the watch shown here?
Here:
**11:15:09**
